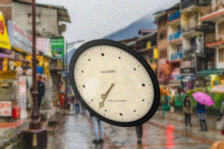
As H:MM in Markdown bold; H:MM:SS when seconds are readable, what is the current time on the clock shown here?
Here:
**7:37**
